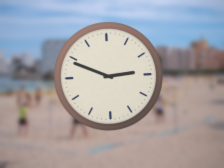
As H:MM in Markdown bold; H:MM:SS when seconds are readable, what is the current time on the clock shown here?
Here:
**2:49**
